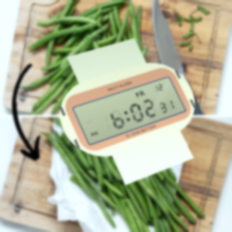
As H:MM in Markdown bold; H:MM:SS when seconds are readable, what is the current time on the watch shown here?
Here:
**6:02**
